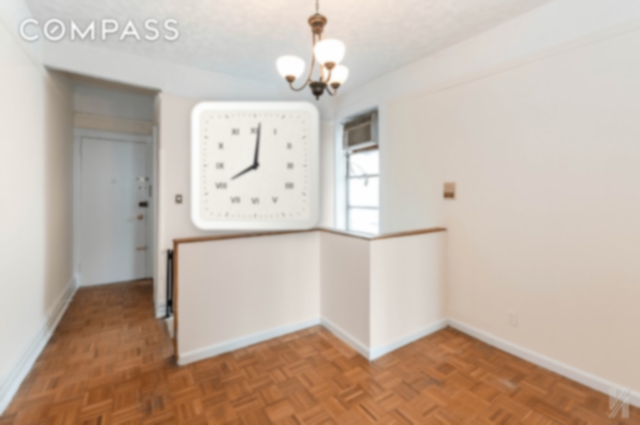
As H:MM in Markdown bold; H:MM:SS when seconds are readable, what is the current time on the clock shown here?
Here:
**8:01**
